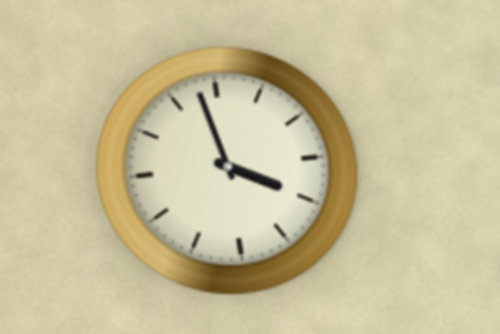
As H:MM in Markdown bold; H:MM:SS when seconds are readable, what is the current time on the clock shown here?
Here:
**3:58**
